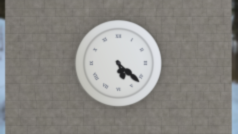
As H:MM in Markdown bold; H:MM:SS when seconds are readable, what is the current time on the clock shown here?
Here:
**5:22**
